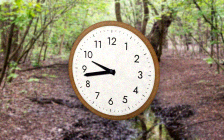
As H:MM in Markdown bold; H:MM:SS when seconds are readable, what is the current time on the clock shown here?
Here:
**9:43**
